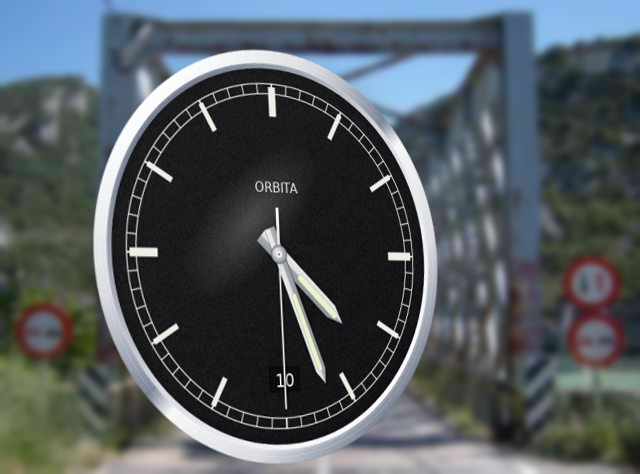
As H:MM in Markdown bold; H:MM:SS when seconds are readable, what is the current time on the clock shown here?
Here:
**4:26:30**
